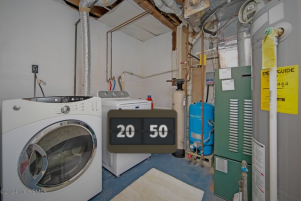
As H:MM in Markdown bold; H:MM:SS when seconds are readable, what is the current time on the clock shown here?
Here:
**20:50**
